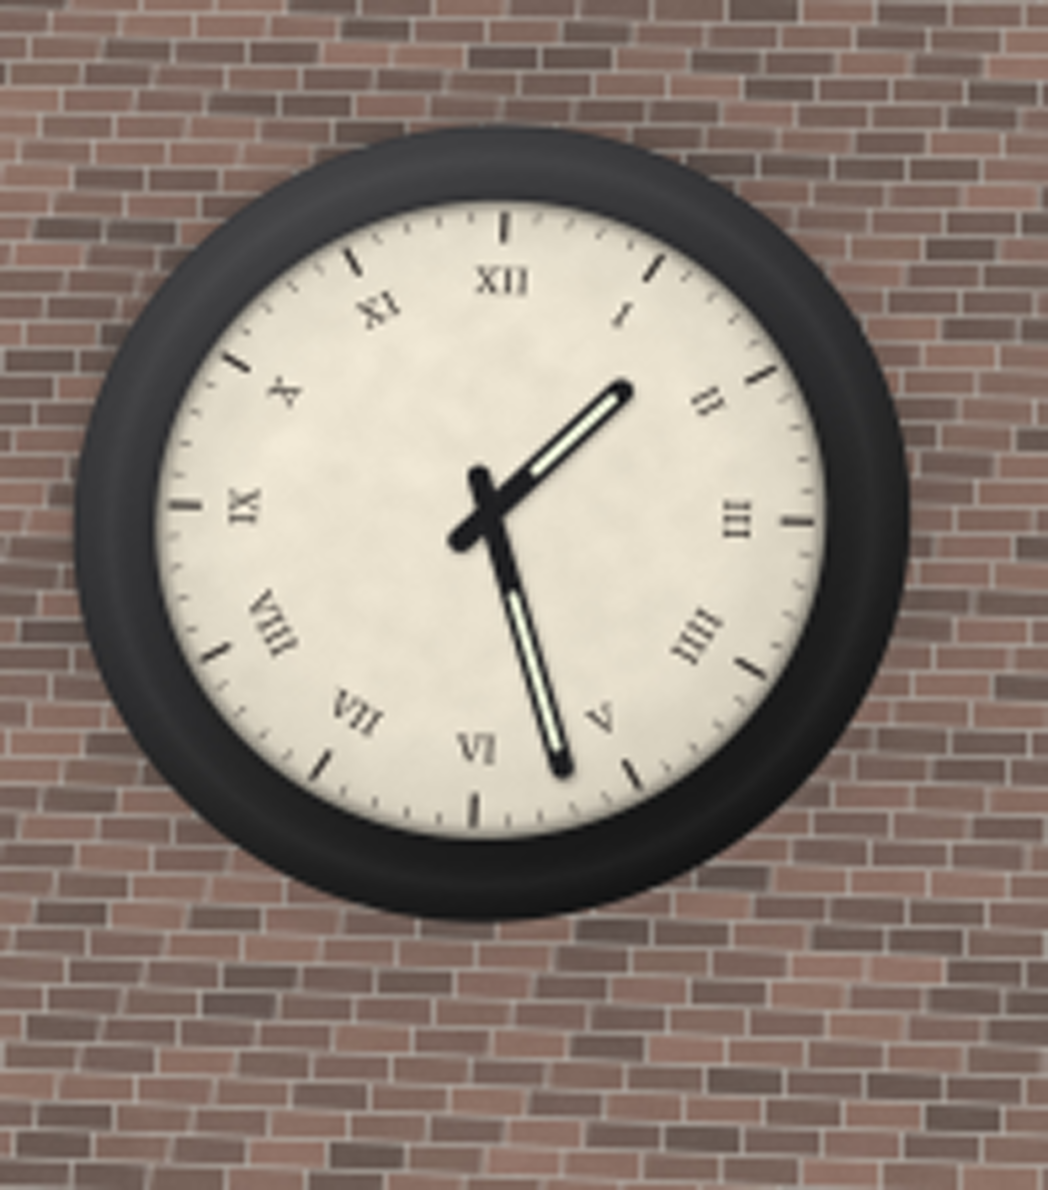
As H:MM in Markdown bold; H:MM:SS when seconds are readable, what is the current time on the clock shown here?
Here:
**1:27**
